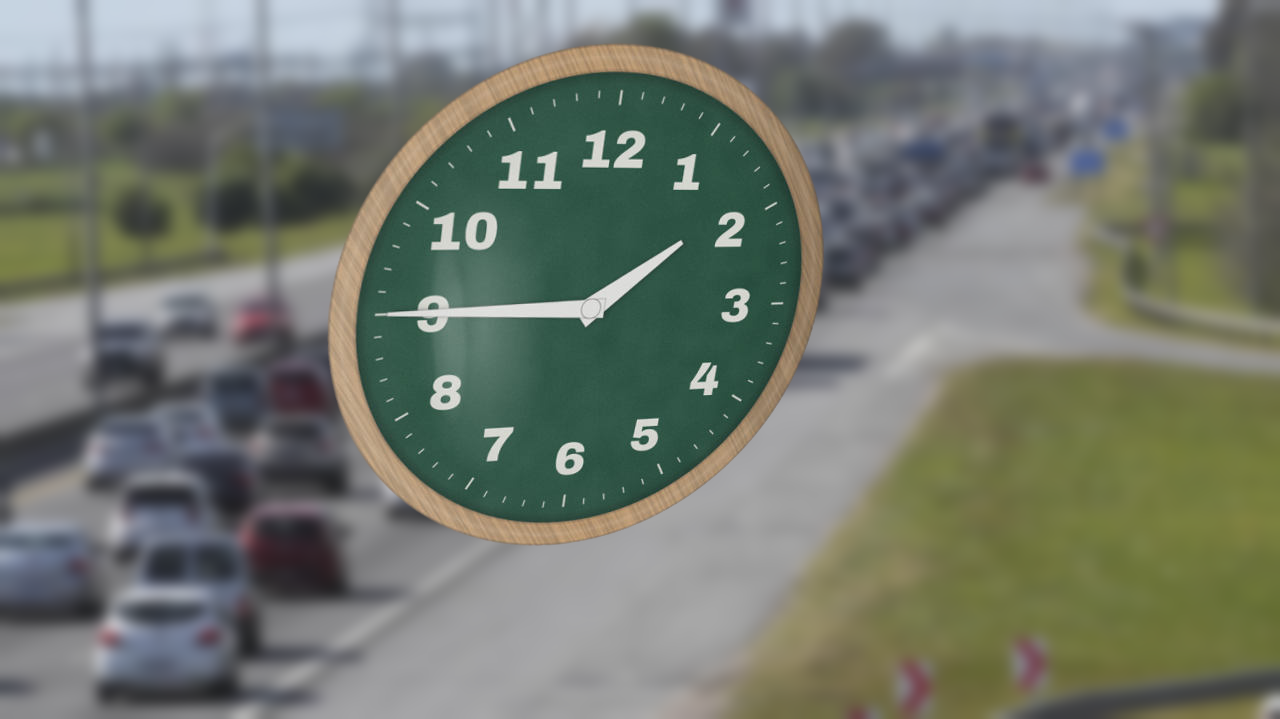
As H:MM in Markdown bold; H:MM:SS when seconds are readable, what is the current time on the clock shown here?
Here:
**1:45**
